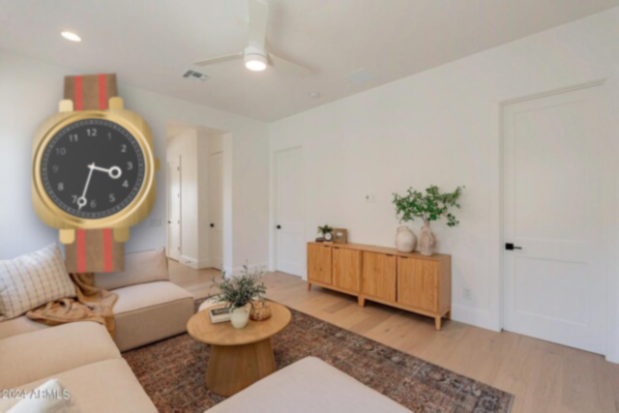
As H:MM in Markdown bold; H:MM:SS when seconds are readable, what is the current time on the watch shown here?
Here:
**3:33**
